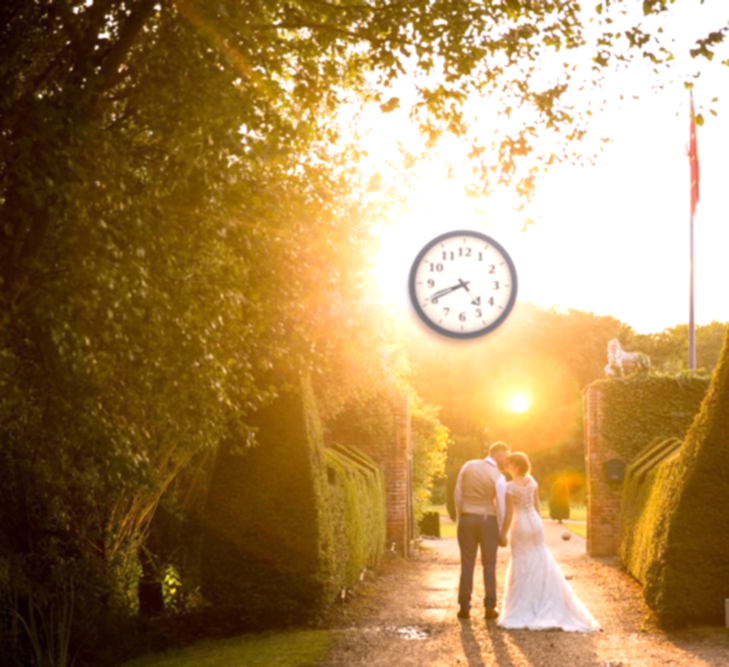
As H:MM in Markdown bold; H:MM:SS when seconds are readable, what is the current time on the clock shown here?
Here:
**4:41**
